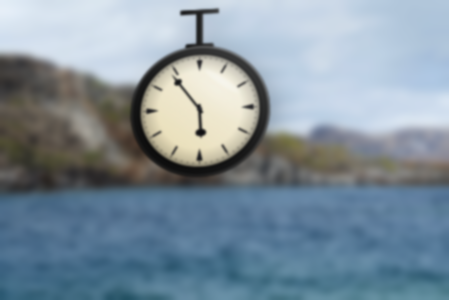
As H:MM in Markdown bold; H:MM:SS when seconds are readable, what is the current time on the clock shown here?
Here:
**5:54**
